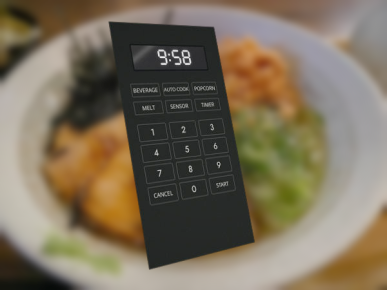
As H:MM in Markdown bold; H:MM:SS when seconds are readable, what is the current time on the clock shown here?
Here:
**9:58**
